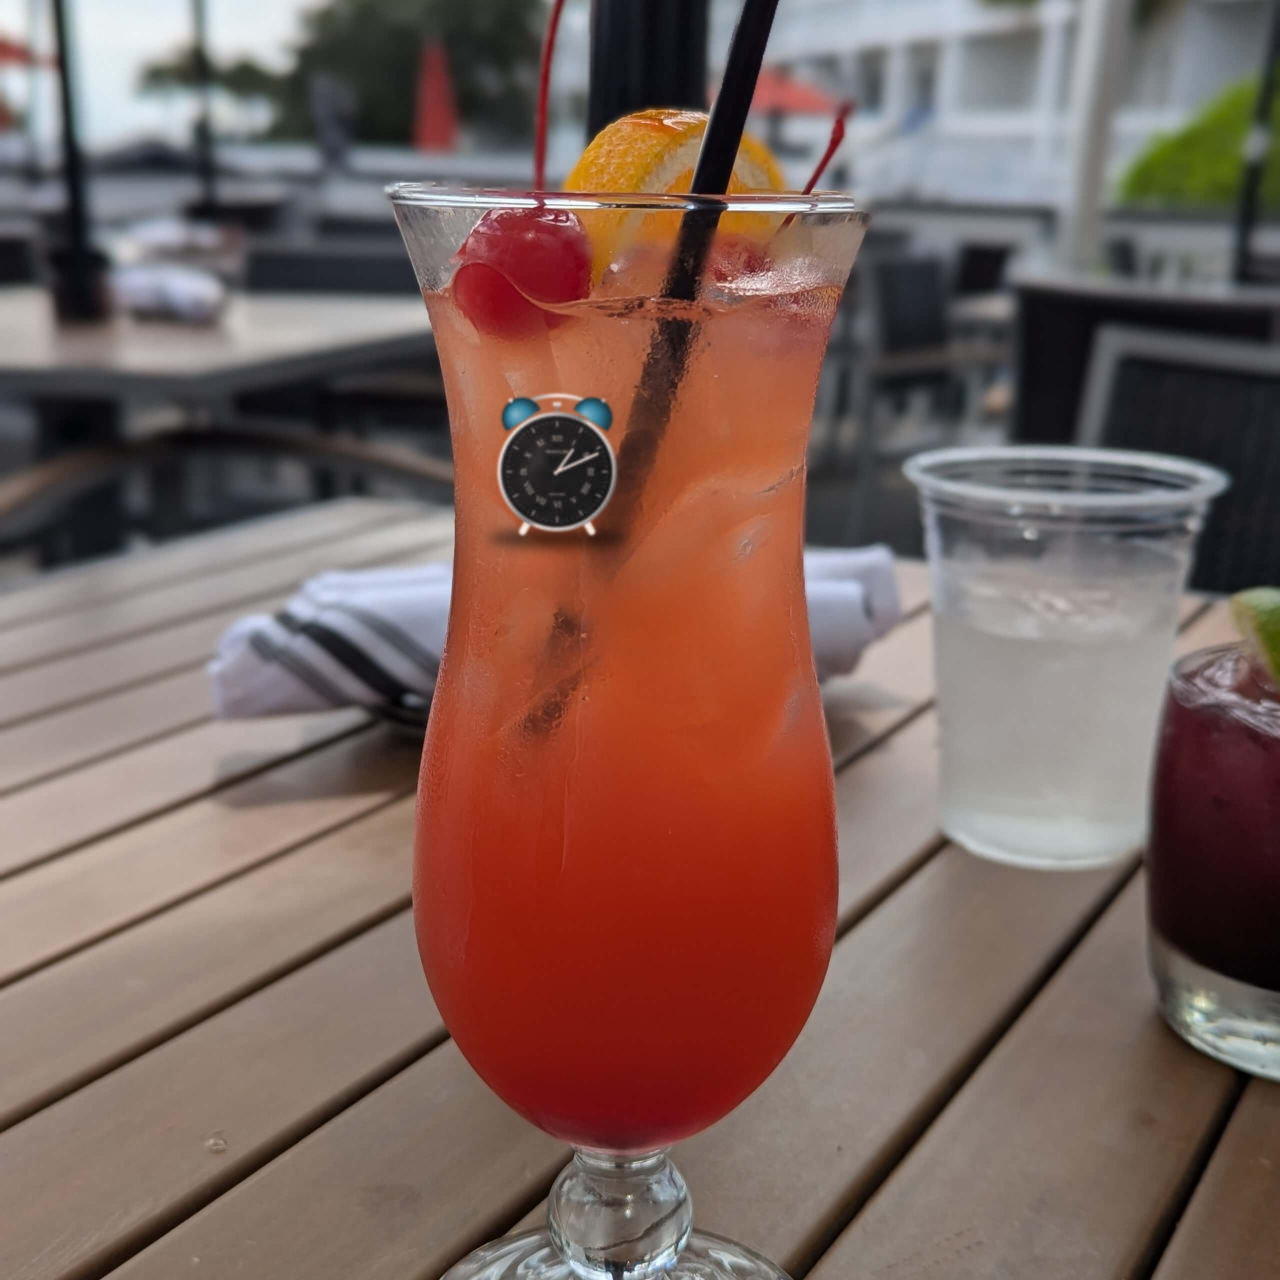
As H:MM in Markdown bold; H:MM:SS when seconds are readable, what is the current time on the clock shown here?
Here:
**1:11**
